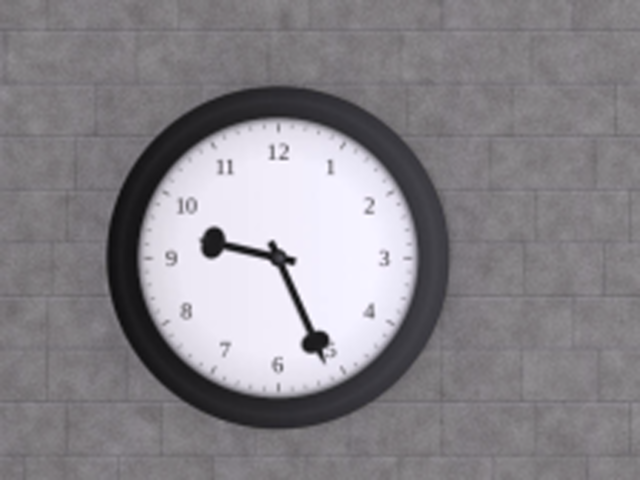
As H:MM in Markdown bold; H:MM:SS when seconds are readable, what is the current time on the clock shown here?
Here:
**9:26**
